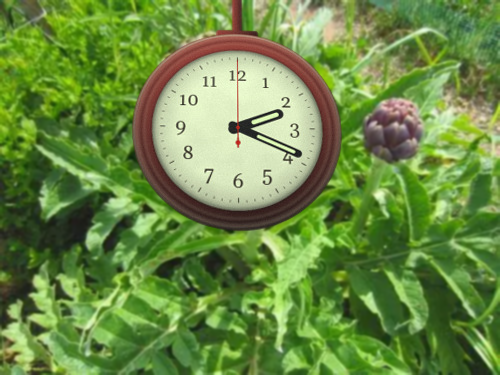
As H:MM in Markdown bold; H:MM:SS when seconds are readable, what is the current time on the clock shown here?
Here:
**2:19:00**
